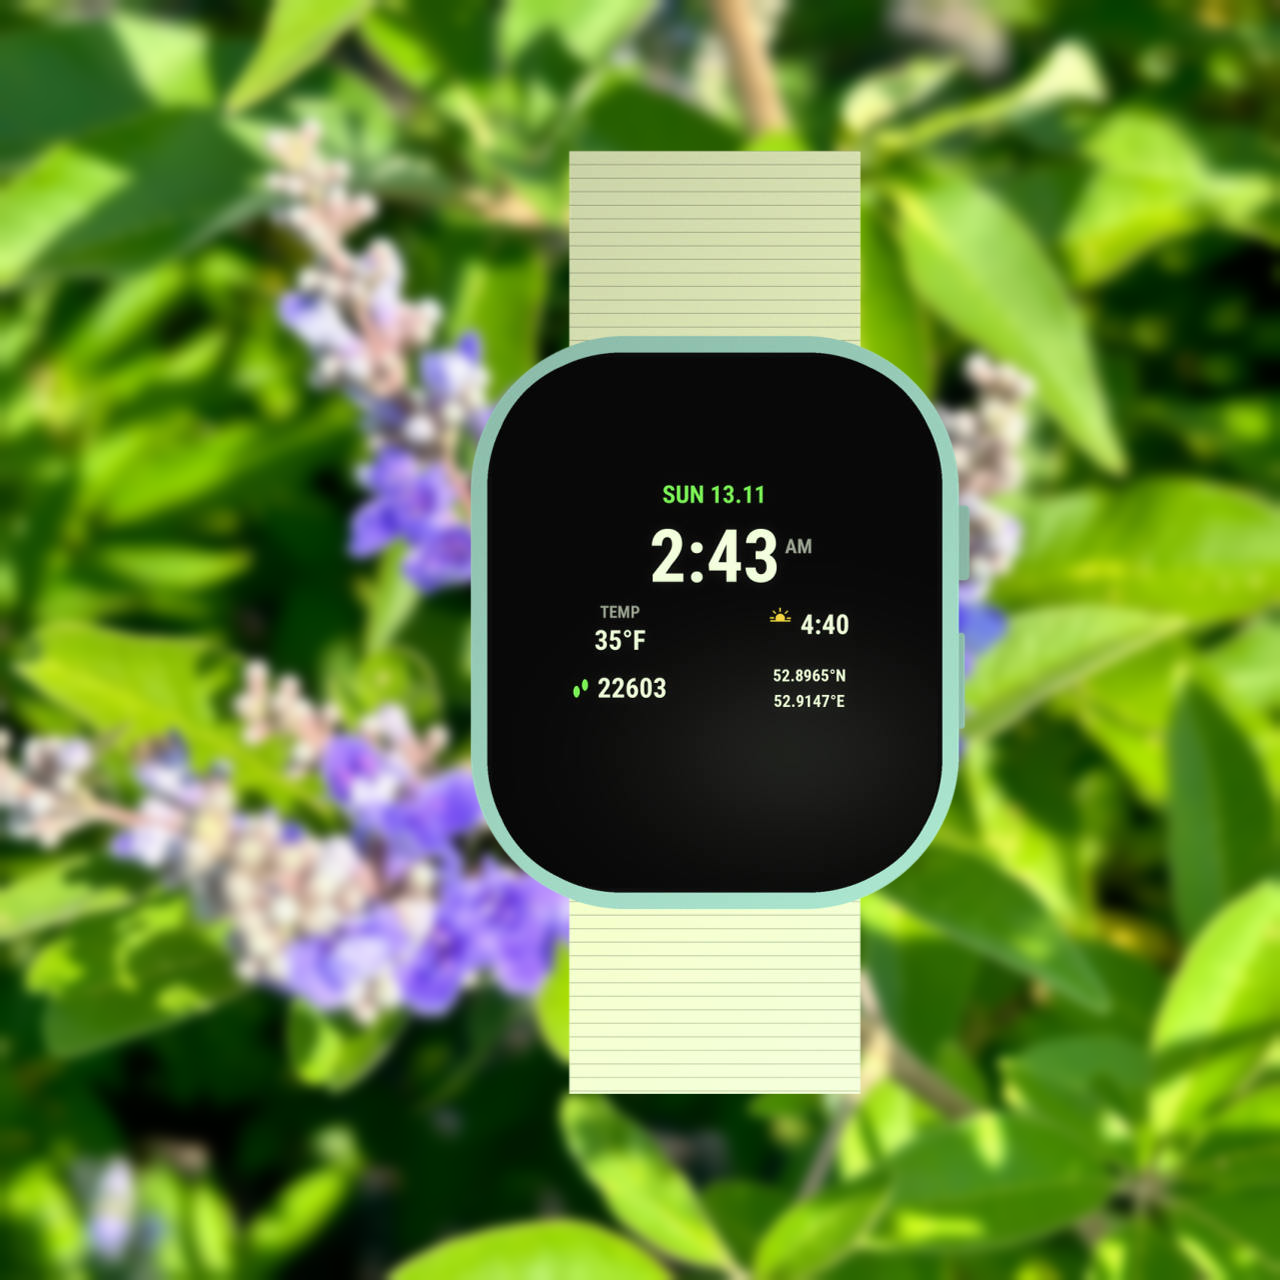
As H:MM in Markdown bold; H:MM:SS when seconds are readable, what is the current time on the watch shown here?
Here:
**2:43**
